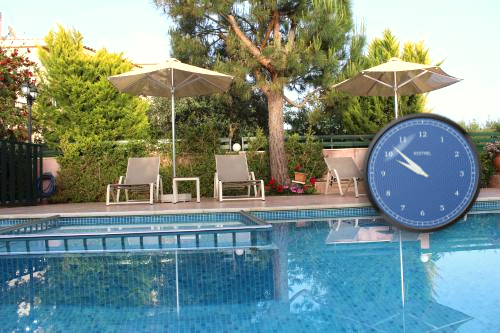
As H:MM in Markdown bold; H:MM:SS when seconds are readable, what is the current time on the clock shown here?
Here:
**9:52**
